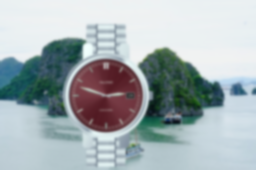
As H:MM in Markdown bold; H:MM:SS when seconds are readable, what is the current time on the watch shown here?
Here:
**2:48**
